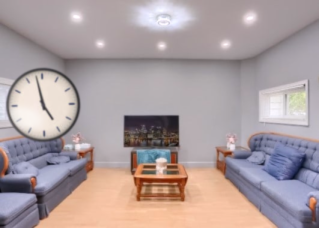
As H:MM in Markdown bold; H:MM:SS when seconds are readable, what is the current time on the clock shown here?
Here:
**4:58**
